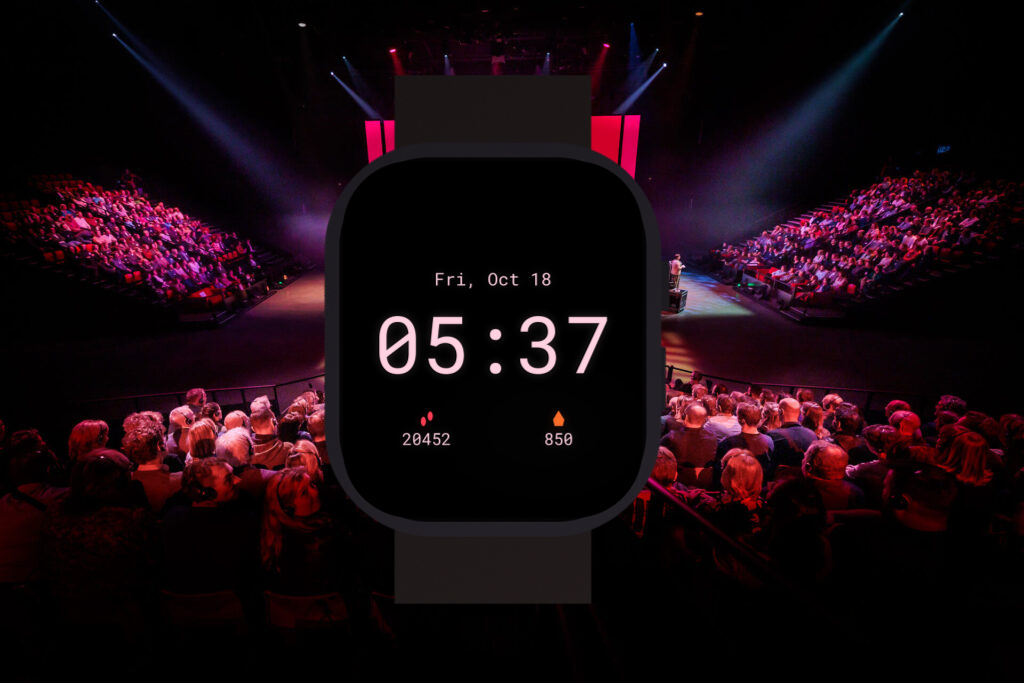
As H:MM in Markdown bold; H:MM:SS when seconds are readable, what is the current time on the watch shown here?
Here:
**5:37**
